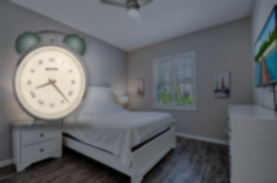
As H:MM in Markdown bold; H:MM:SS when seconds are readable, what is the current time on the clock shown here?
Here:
**8:23**
